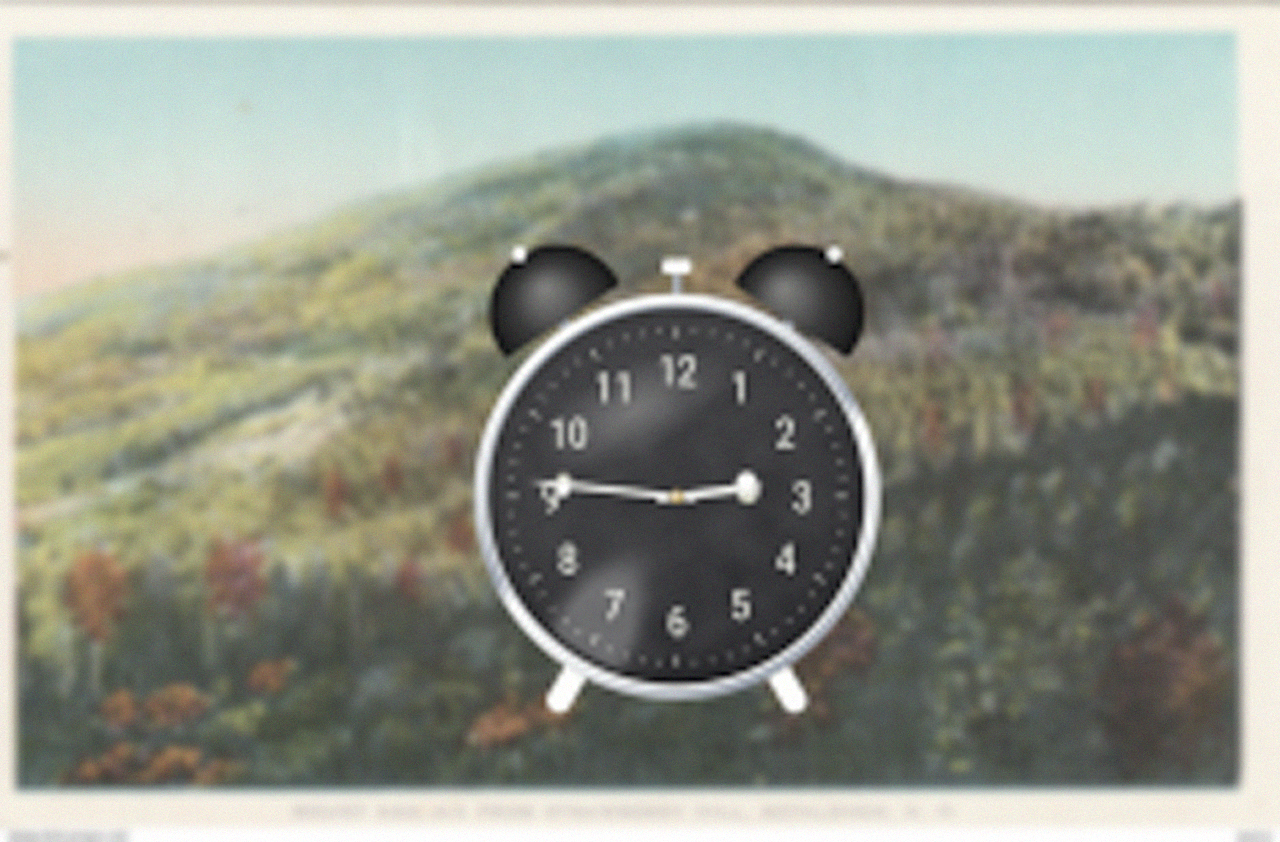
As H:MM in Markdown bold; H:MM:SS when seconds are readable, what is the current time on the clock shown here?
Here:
**2:46**
